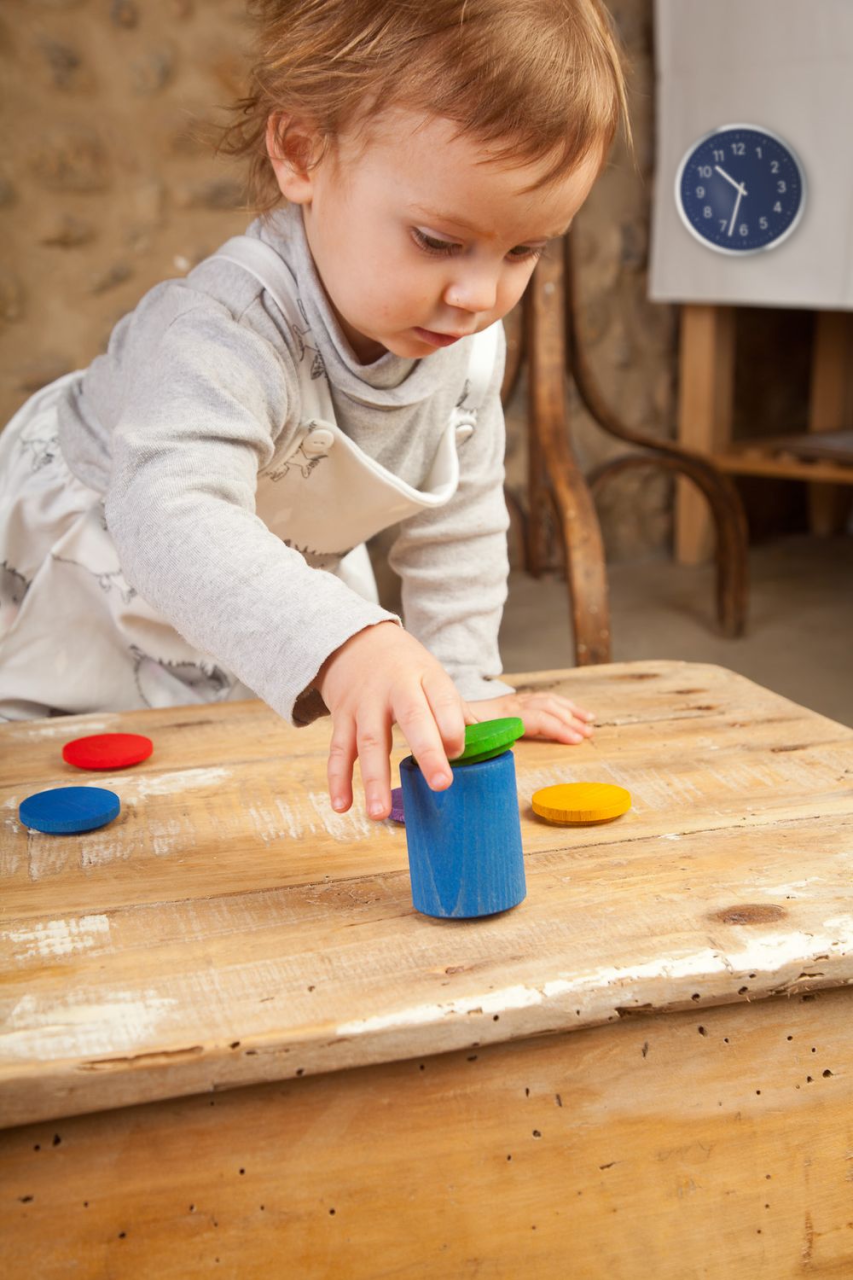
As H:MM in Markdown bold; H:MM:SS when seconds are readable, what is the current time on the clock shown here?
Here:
**10:33**
